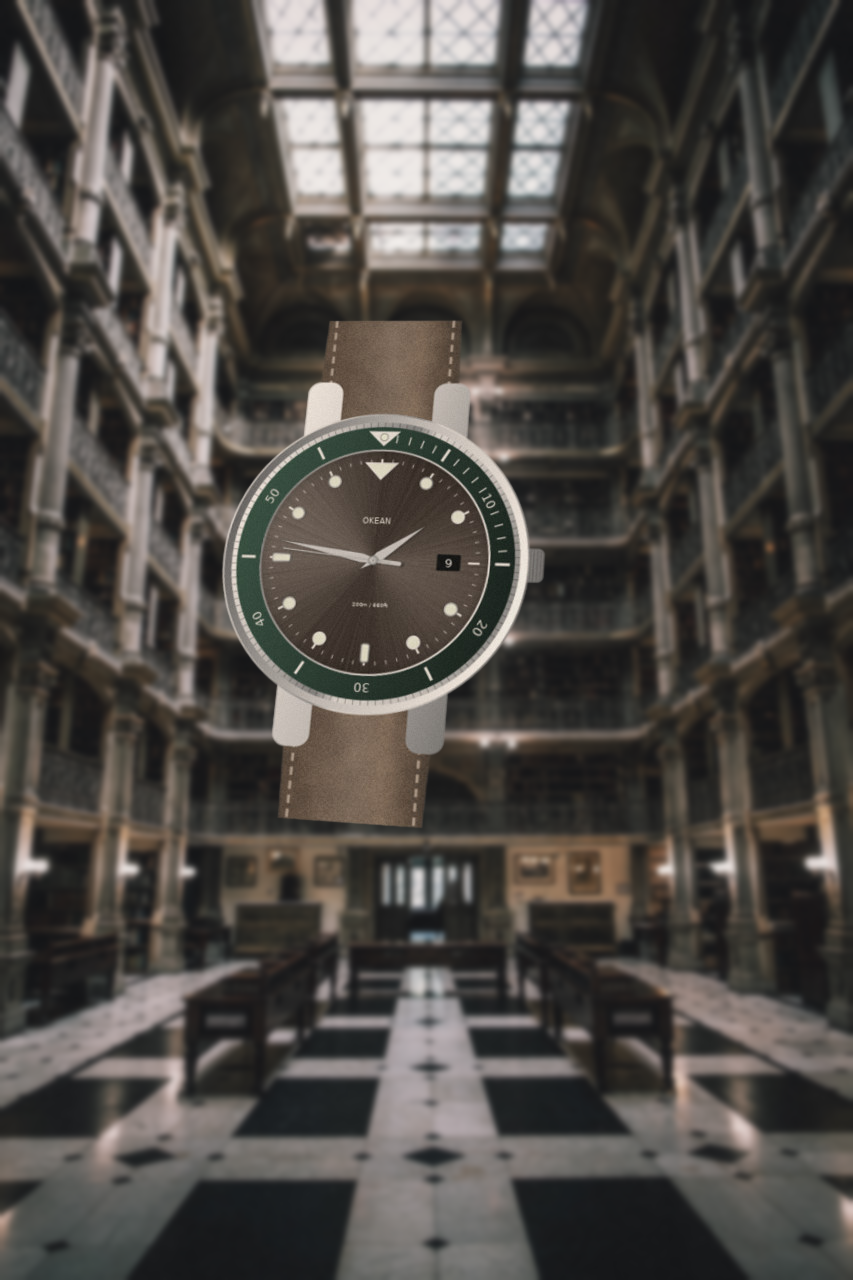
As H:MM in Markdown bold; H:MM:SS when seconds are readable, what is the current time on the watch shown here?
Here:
**1:46:46**
